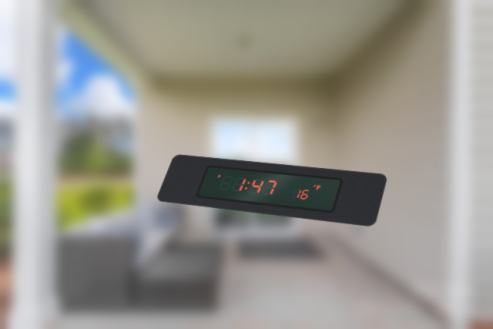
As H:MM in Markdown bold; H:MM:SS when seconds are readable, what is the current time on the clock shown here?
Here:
**1:47**
